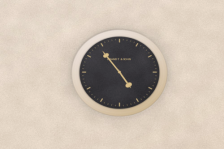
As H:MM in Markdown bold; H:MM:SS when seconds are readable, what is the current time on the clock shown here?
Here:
**4:54**
